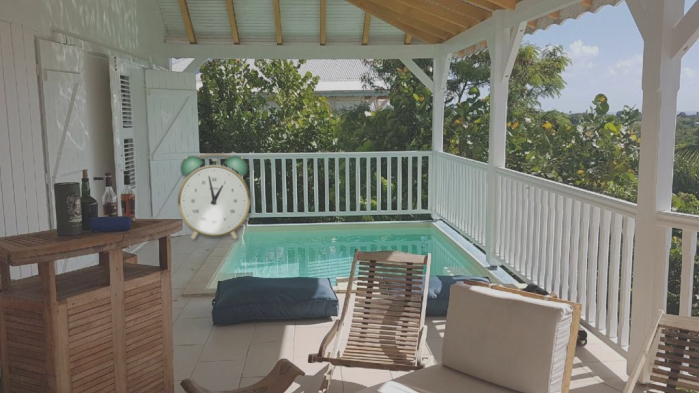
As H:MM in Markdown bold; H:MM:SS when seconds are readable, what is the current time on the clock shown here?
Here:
**12:58**
